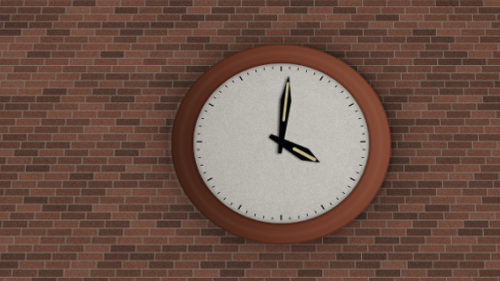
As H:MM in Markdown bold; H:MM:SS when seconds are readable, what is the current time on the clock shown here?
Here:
**4:01**
